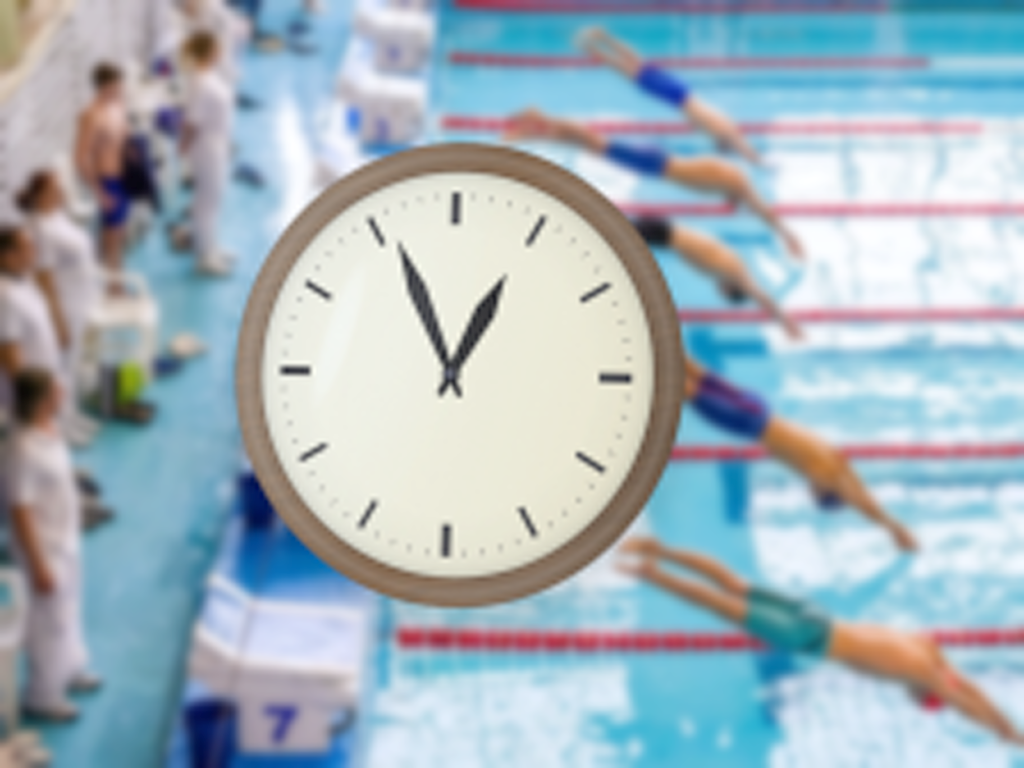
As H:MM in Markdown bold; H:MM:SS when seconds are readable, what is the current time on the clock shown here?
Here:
**12:56**
